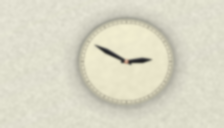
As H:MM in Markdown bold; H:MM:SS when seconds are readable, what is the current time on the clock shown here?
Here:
**2:50**
